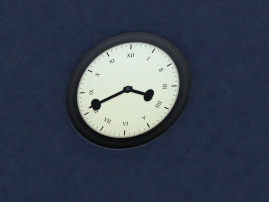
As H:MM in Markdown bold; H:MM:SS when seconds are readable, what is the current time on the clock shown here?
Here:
**3:41**
